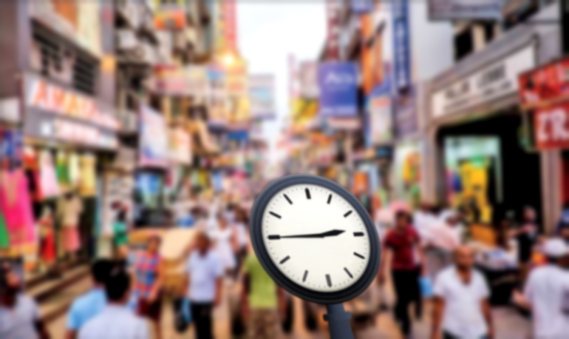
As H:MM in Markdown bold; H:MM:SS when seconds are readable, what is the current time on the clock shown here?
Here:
**2:45**
